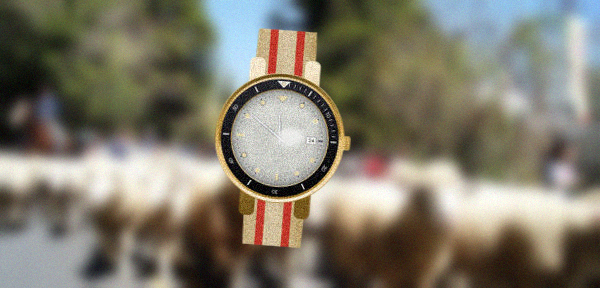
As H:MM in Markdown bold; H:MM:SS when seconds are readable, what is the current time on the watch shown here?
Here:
**11:51**
